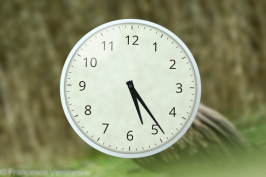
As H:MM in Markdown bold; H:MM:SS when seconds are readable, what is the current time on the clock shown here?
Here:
**5:24**
